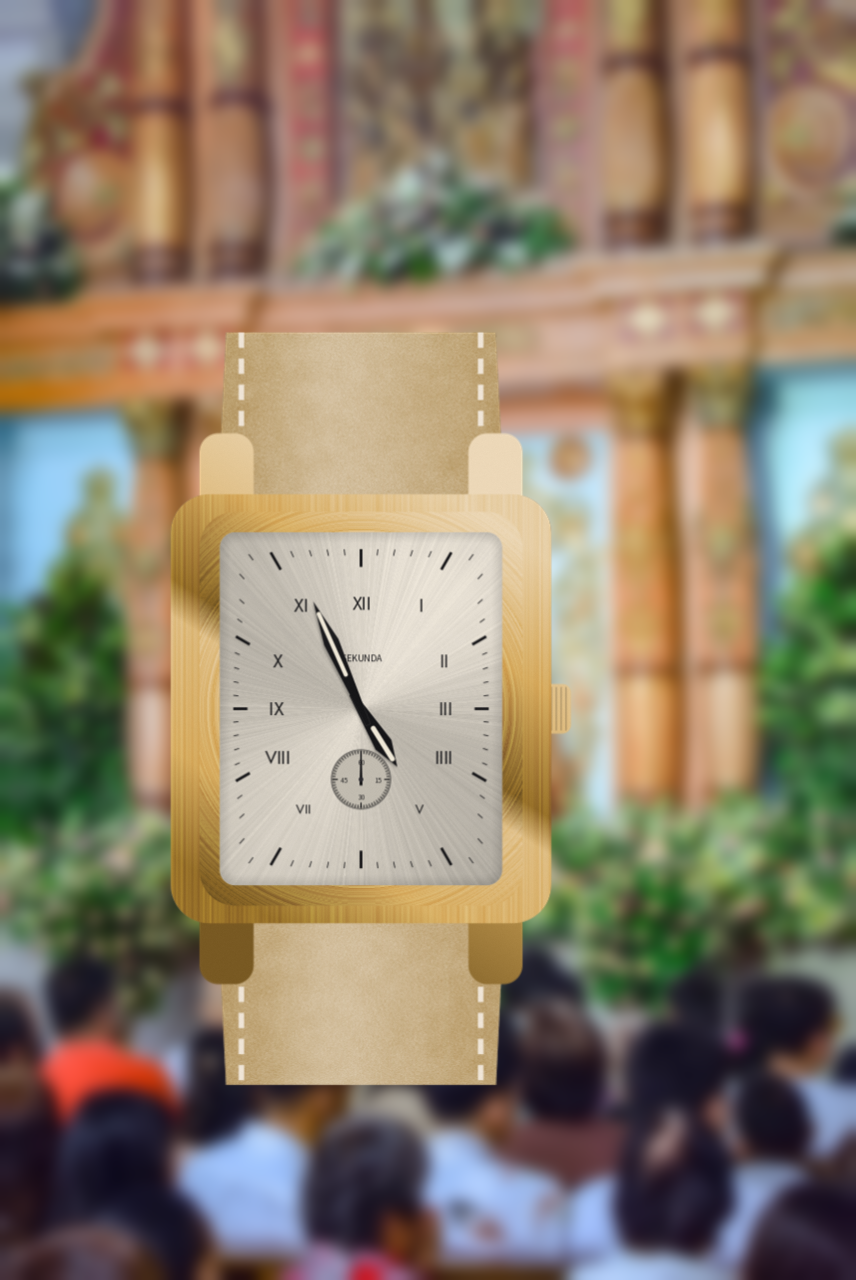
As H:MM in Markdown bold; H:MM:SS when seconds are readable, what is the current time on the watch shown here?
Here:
**4:56**
